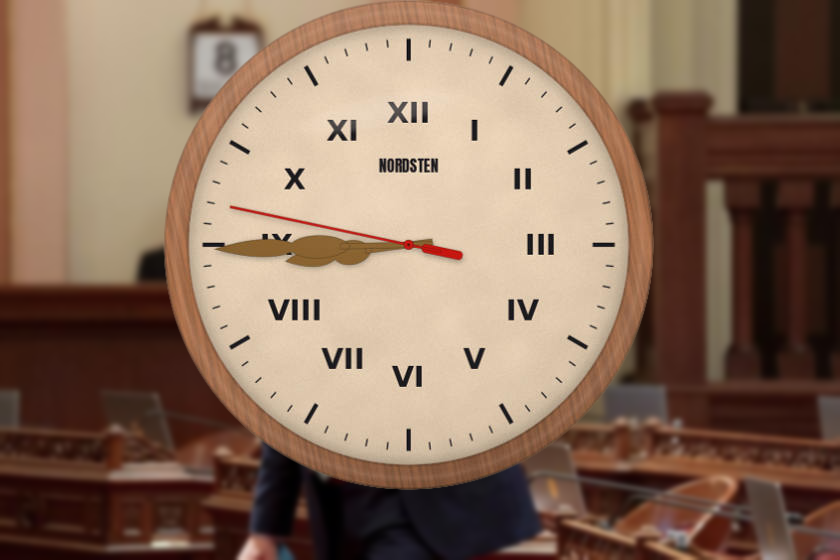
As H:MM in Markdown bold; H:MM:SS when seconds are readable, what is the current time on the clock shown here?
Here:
**8:44:47**
